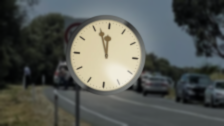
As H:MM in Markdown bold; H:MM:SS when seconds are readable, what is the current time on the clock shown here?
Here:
**11:57**
